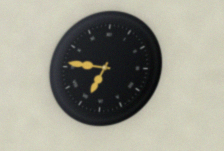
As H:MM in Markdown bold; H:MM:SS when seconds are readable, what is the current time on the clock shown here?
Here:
**6:46**
